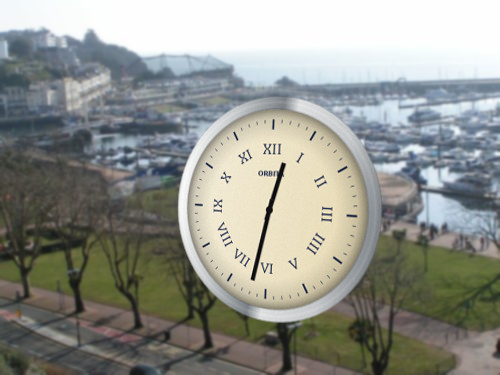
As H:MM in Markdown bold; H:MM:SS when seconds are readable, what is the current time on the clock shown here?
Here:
**12:32**
